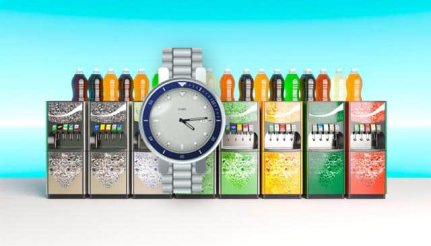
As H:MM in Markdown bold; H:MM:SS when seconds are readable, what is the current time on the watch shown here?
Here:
**4:14**
